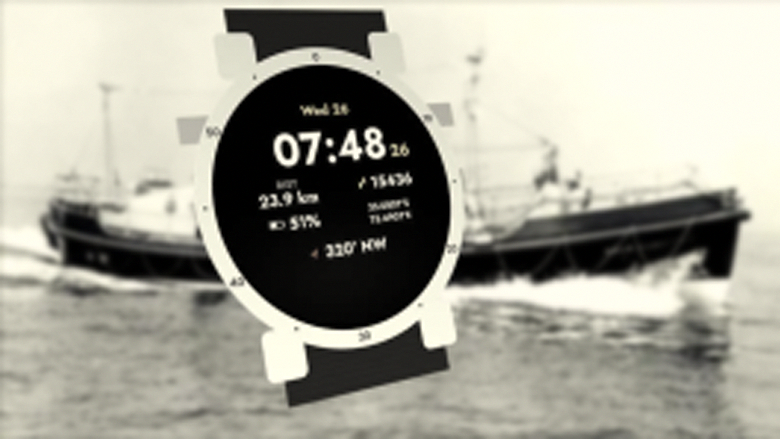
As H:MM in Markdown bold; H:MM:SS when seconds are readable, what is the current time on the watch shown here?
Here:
**7:48**
